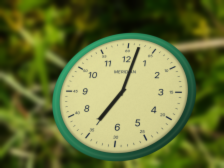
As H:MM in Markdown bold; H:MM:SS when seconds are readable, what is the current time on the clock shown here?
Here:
**7:02**
